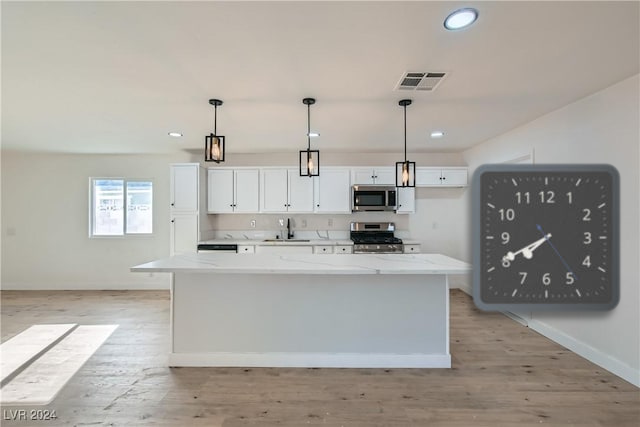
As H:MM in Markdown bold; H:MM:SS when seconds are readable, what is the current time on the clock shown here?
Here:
**7:40:24**
